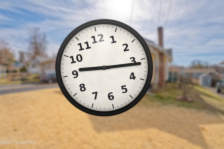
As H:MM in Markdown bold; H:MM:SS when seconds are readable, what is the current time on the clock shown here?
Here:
**9:16**
